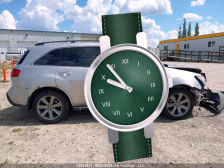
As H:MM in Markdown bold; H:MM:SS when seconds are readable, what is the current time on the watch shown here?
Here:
**9:54**
